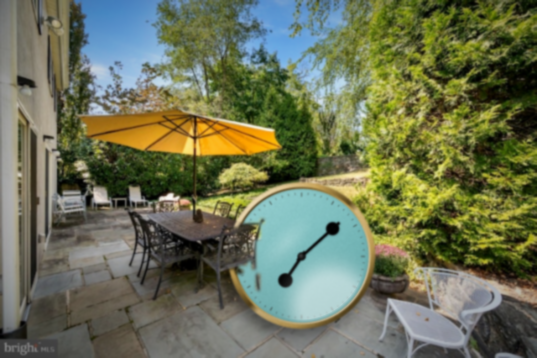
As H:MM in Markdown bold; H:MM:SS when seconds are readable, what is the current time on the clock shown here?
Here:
**7:08**
